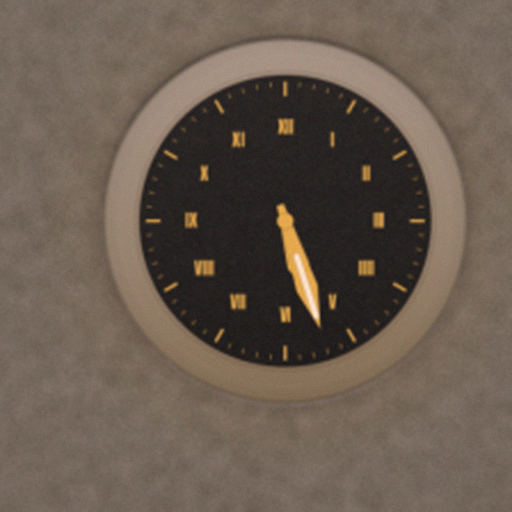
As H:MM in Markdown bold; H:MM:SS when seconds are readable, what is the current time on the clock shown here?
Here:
**5:27**
